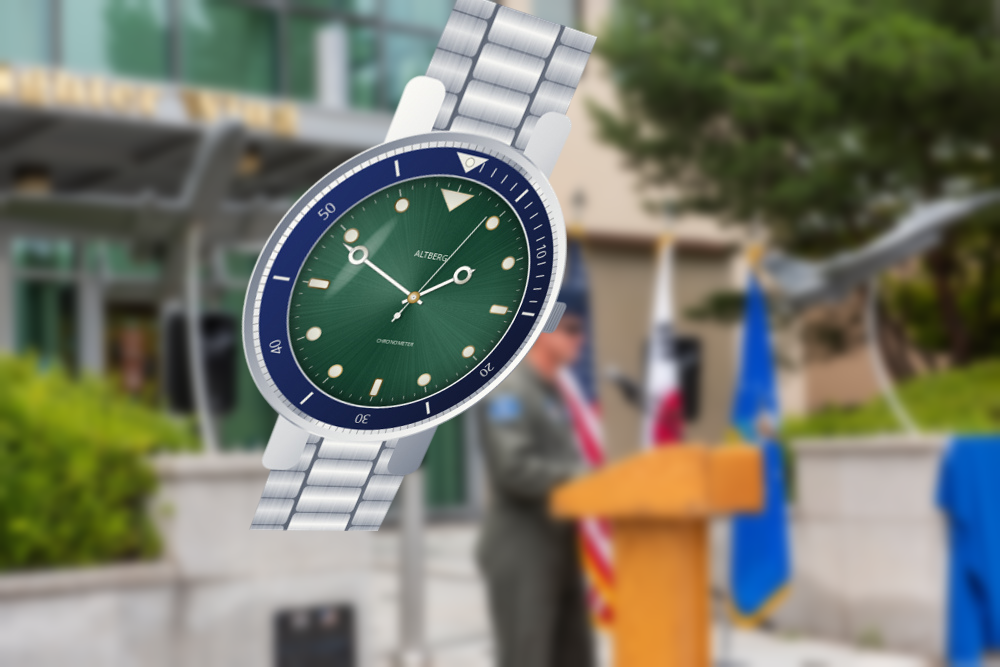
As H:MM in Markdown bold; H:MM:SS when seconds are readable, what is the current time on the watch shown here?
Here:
**1:49:04**
